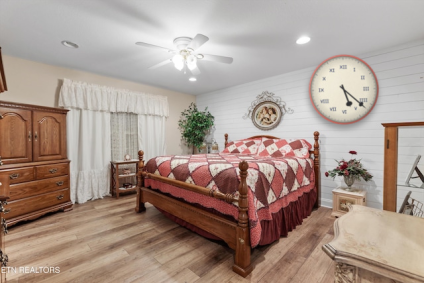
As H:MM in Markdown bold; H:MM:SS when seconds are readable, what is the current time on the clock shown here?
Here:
**5:22**
